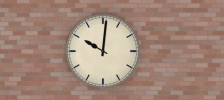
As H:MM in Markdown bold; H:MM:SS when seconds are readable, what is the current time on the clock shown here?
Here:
**10:01**
